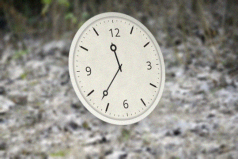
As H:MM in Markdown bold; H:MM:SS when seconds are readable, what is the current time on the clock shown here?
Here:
**11:37**
